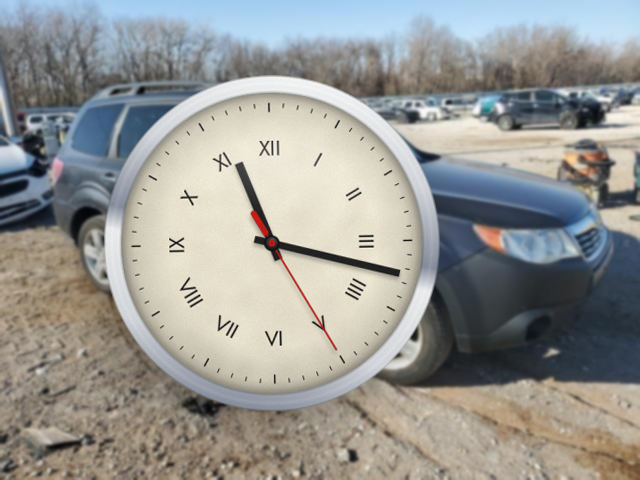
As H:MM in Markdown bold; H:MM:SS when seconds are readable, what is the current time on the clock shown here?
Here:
**11:17:25**
